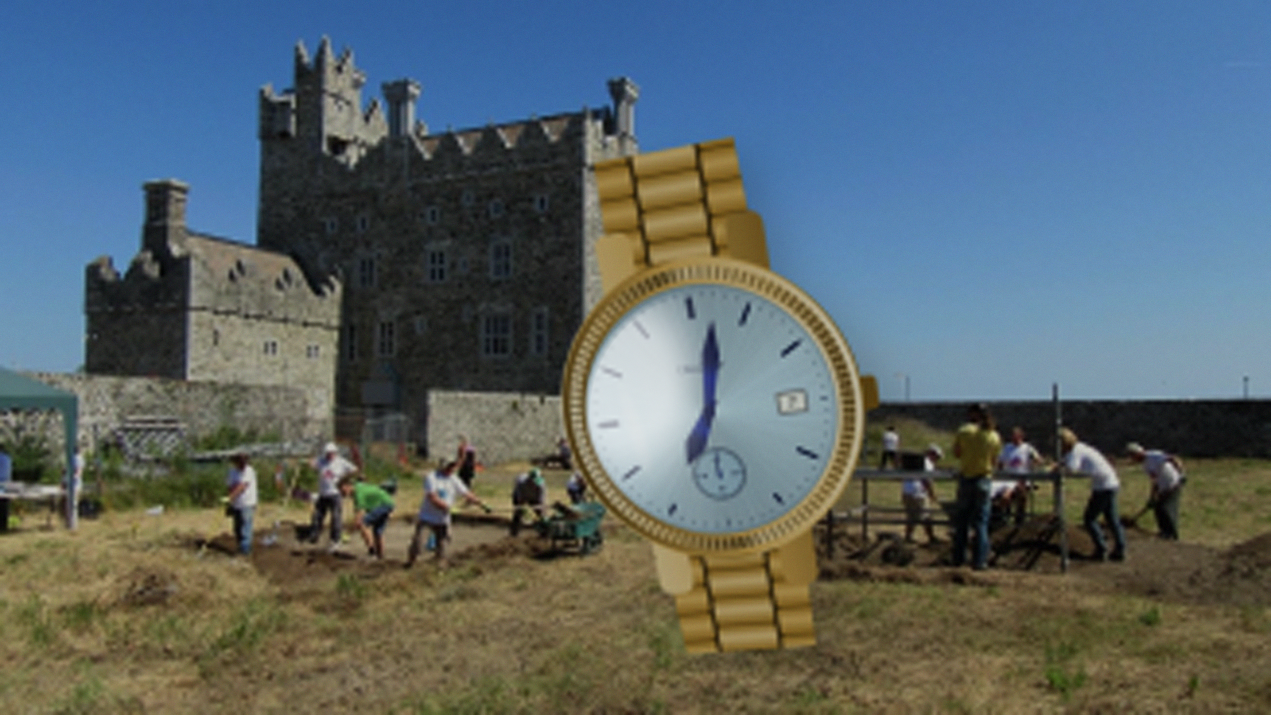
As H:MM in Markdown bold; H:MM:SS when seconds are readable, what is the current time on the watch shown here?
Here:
**7:02**
